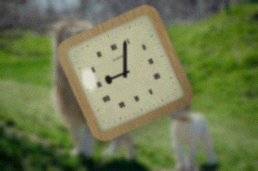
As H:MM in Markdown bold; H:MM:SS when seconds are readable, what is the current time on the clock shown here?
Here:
**9:04**
